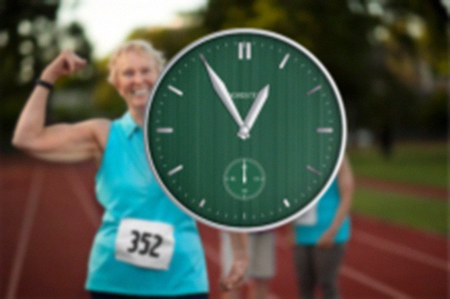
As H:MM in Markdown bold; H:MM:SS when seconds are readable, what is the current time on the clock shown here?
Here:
**12:55**
